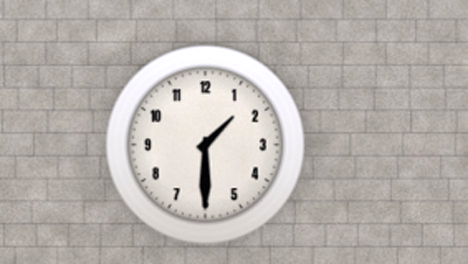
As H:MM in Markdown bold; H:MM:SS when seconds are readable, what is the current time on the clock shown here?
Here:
**1:30**
